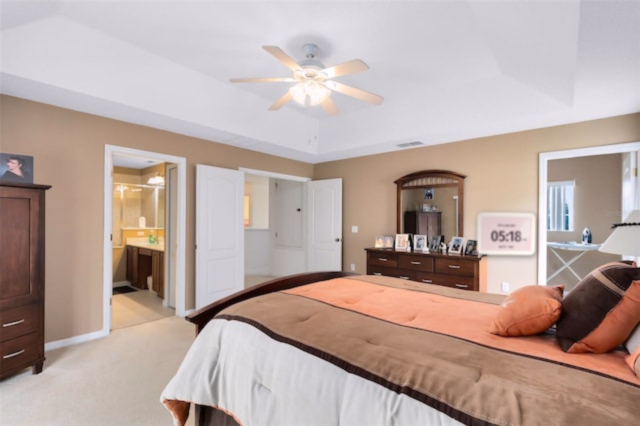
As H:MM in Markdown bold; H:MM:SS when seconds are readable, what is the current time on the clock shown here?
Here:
**5:18**
